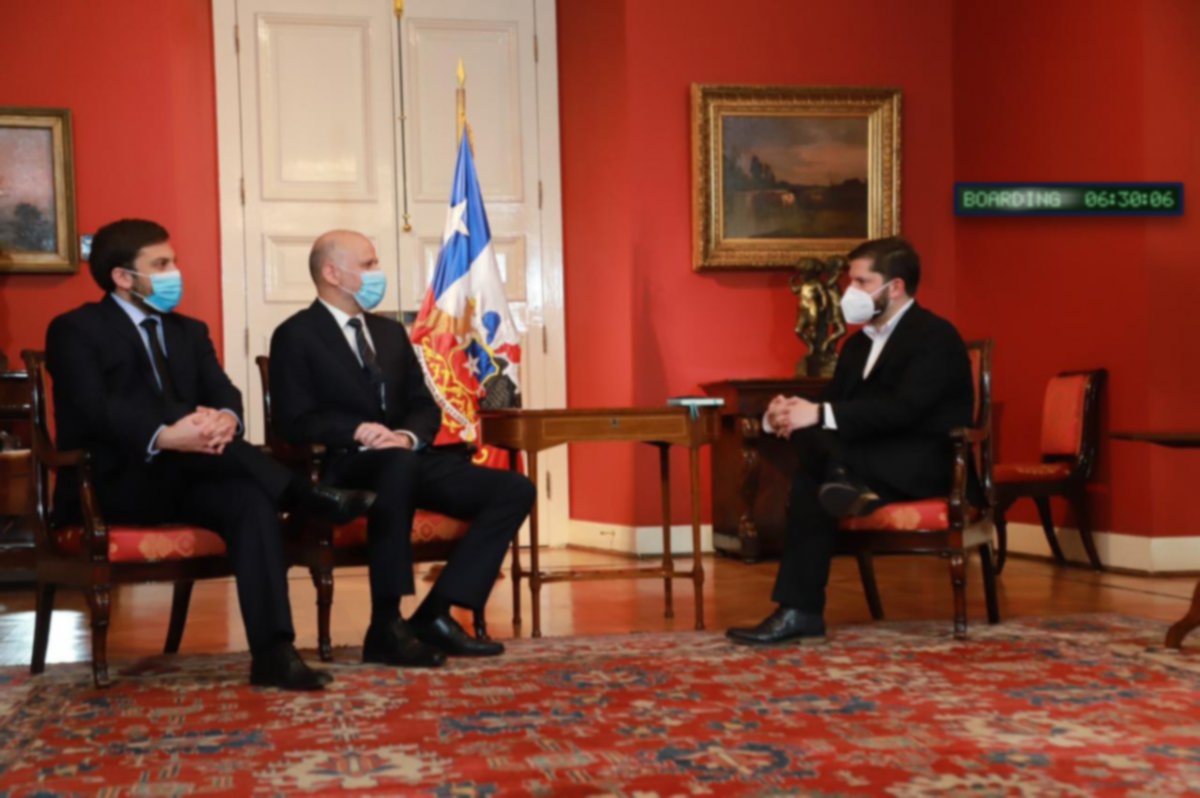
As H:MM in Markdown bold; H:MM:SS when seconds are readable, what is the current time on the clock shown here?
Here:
**6:30:06**
